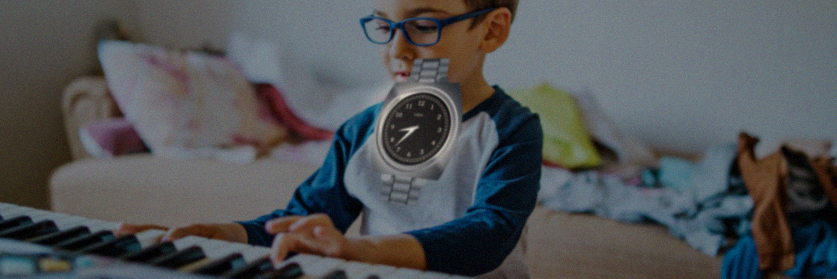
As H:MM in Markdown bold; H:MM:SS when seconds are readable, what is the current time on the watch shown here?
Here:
**8:37**
